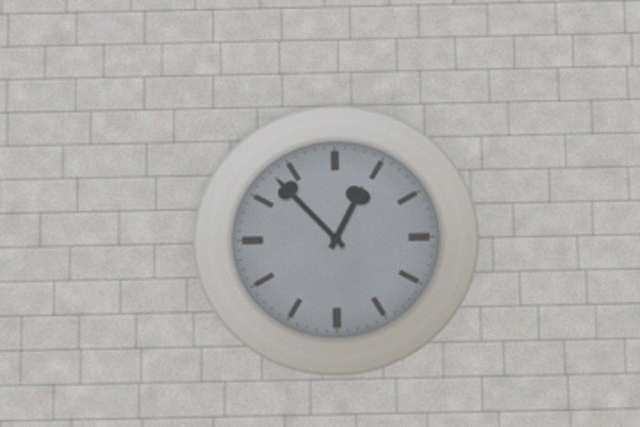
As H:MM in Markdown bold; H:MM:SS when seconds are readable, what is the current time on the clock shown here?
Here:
**12:53**
